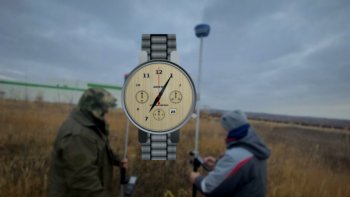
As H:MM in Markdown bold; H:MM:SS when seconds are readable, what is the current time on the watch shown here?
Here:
**7:05**
